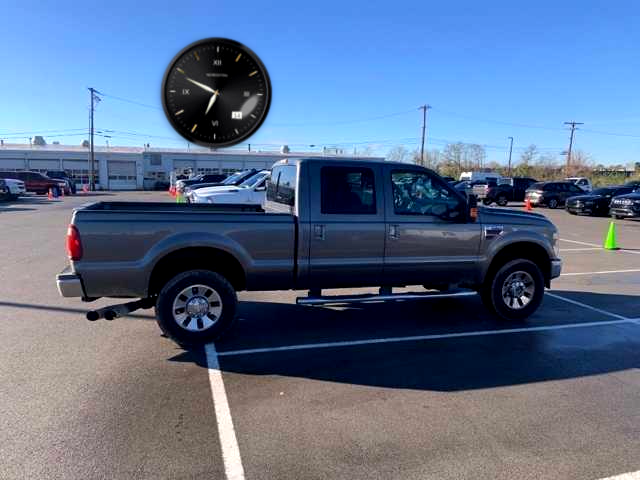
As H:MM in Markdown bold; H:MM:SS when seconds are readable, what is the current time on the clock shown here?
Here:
**6:49**
